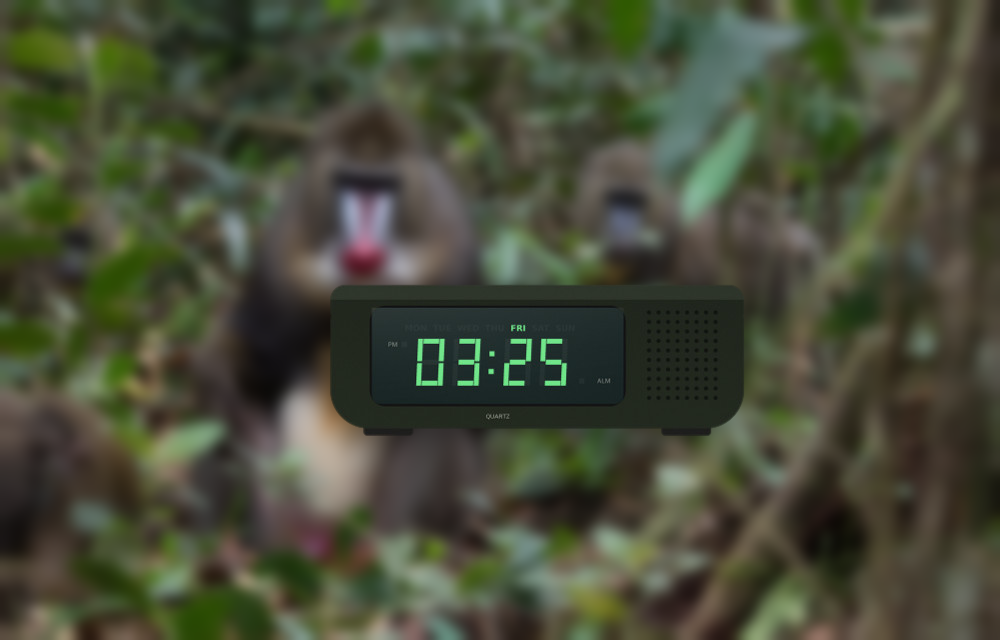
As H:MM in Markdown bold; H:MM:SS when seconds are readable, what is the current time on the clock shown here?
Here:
**3:25**
